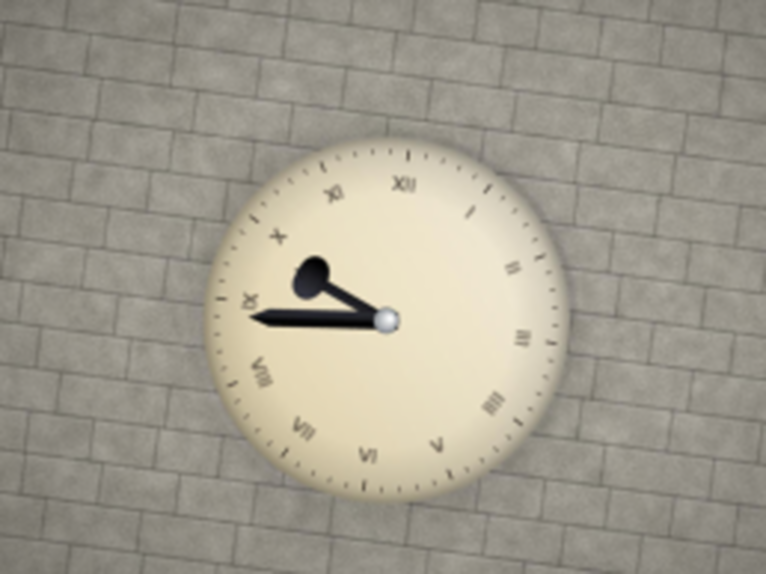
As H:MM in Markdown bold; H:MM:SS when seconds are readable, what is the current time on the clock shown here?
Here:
**9:44**
